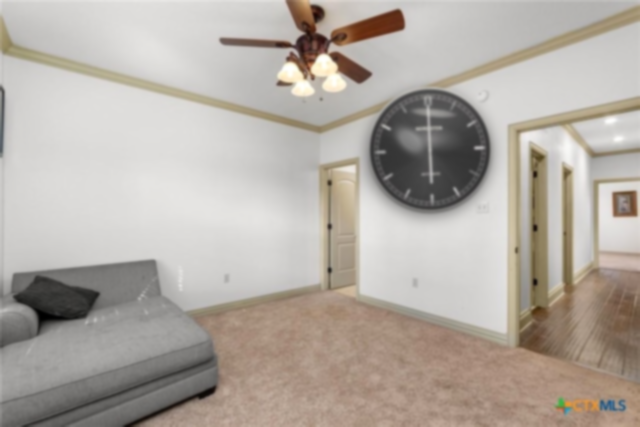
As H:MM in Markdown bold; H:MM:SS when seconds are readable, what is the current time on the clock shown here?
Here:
**6:00**
